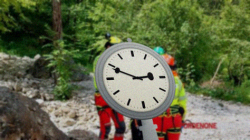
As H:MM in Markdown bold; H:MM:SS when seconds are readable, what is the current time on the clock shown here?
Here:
**2:49**
